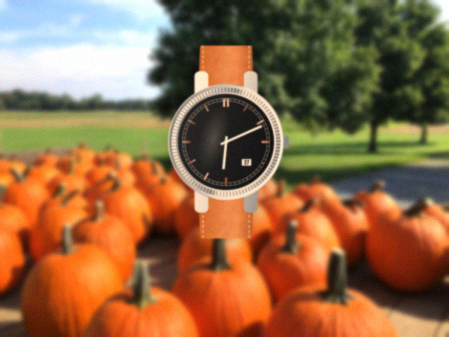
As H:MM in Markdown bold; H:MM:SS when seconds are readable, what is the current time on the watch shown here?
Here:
**6:11**
